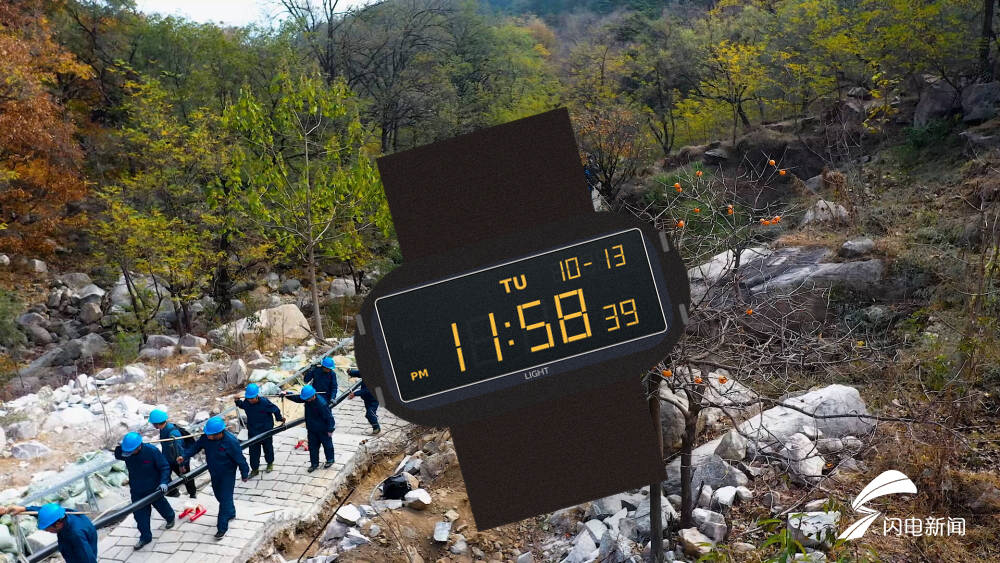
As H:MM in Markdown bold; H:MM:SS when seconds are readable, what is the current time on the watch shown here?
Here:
**11:58:39**
